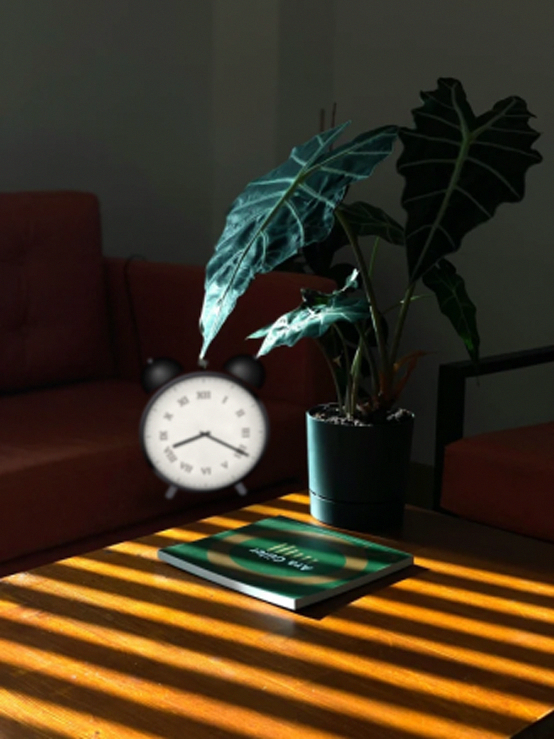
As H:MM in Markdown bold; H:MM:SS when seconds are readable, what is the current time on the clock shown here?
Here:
**8:20**
